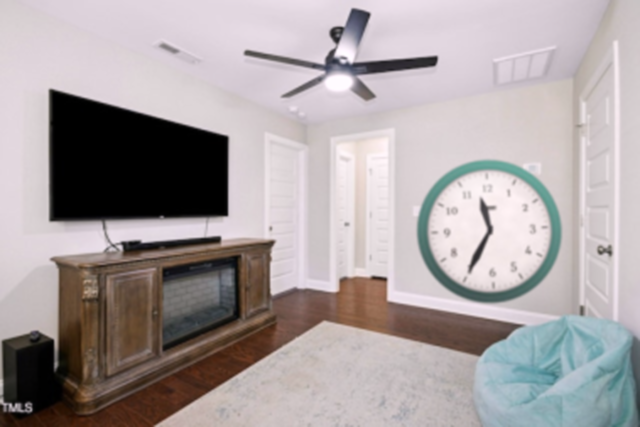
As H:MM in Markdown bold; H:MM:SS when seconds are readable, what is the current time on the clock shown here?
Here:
**11:35**
